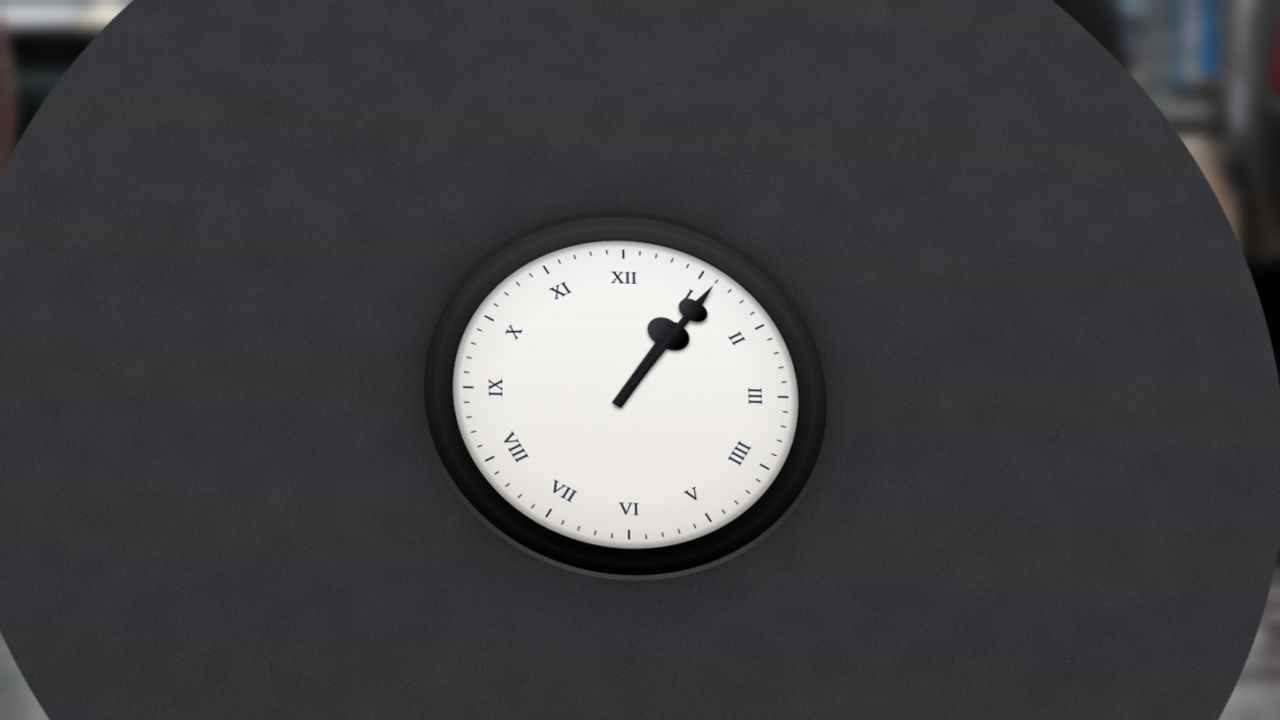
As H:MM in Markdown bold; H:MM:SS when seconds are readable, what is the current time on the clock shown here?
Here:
**1:06**
